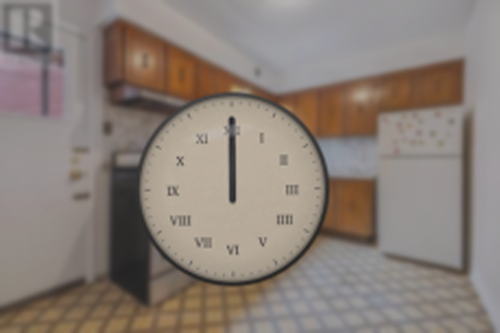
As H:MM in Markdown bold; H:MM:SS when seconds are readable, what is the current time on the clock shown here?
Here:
**12:00**
